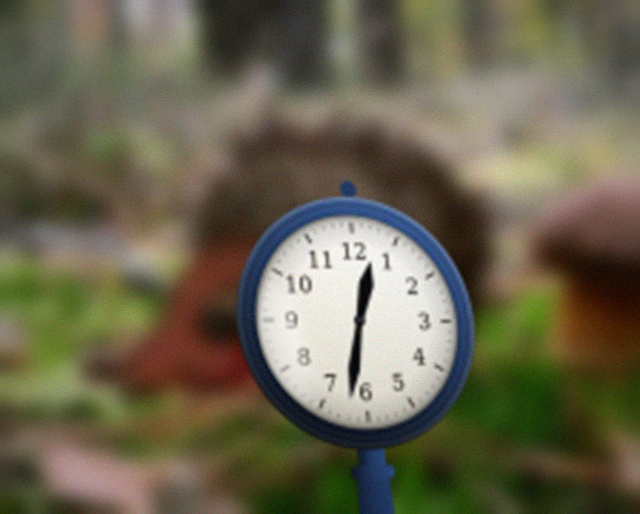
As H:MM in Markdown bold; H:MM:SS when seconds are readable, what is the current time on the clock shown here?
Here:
**12:32**
